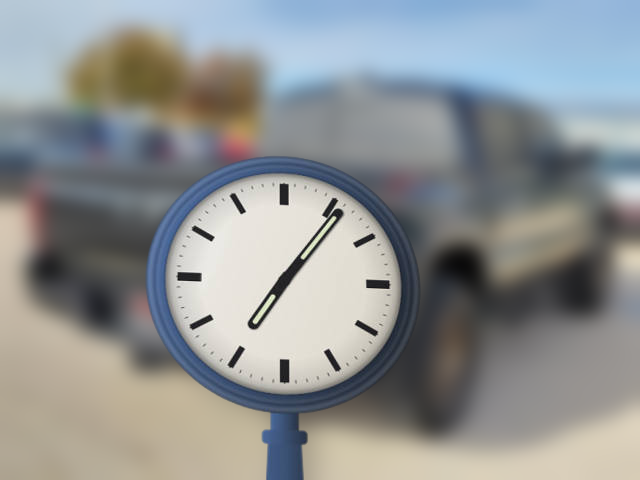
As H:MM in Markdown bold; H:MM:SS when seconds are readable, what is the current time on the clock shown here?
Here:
**7:06**
